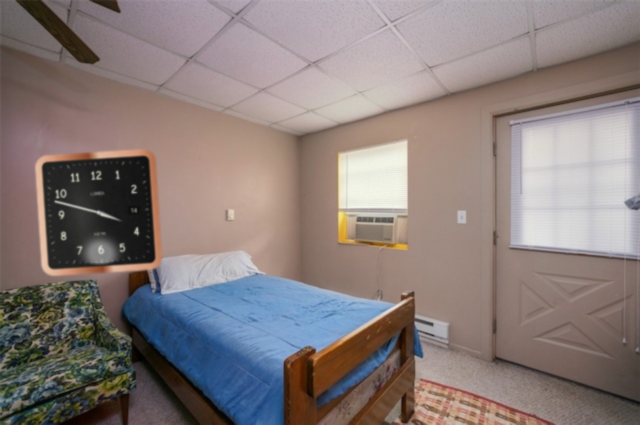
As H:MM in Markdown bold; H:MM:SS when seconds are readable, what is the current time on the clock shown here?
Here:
**3:48**
